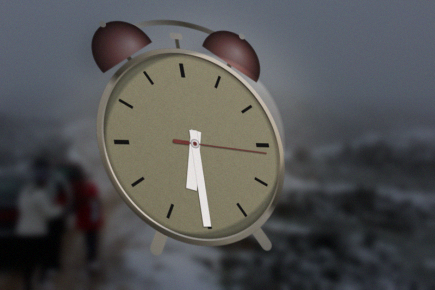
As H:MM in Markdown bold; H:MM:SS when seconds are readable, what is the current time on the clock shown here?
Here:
**6:30:16**
